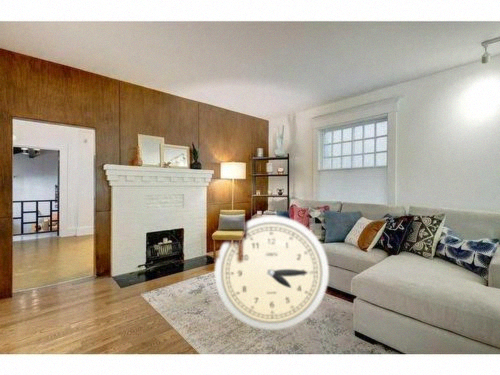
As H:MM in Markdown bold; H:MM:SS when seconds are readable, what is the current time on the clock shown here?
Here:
**4:15**
